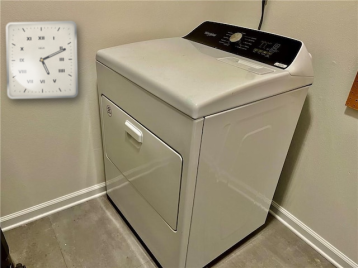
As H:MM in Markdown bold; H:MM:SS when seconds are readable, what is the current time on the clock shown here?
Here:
**5:11**
